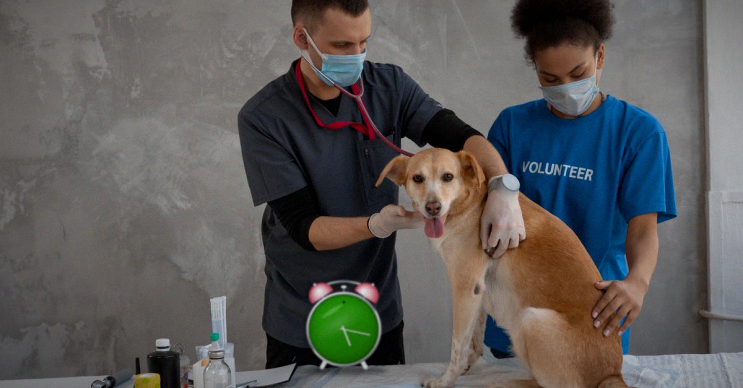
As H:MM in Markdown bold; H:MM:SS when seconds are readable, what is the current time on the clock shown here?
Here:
**5:17**
